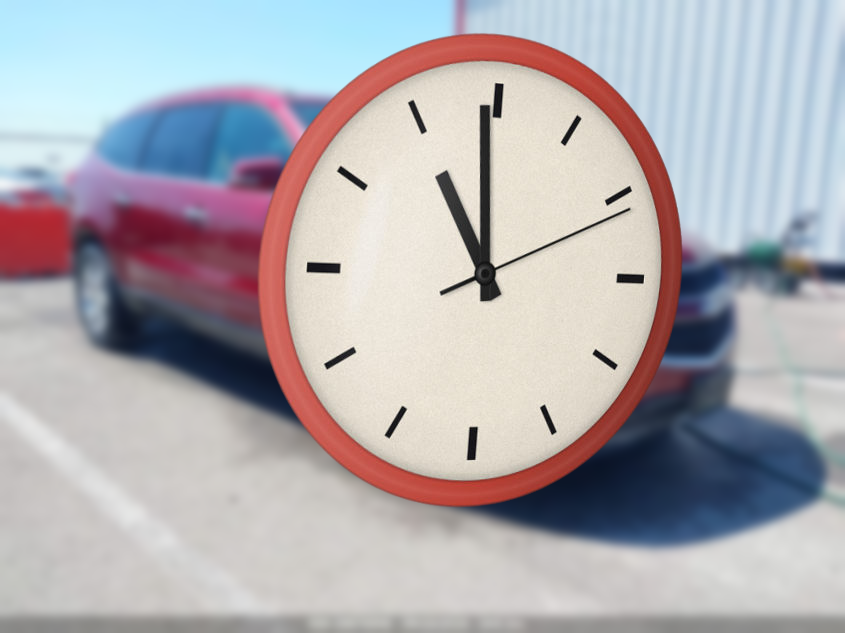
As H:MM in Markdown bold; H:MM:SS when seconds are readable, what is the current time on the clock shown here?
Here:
**10:59:11**
